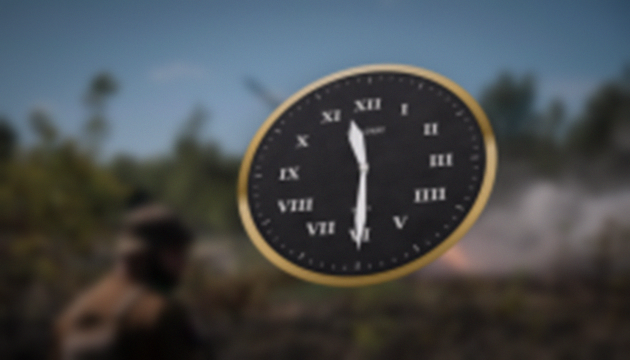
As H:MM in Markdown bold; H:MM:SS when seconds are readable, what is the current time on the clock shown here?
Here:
**11:30**
